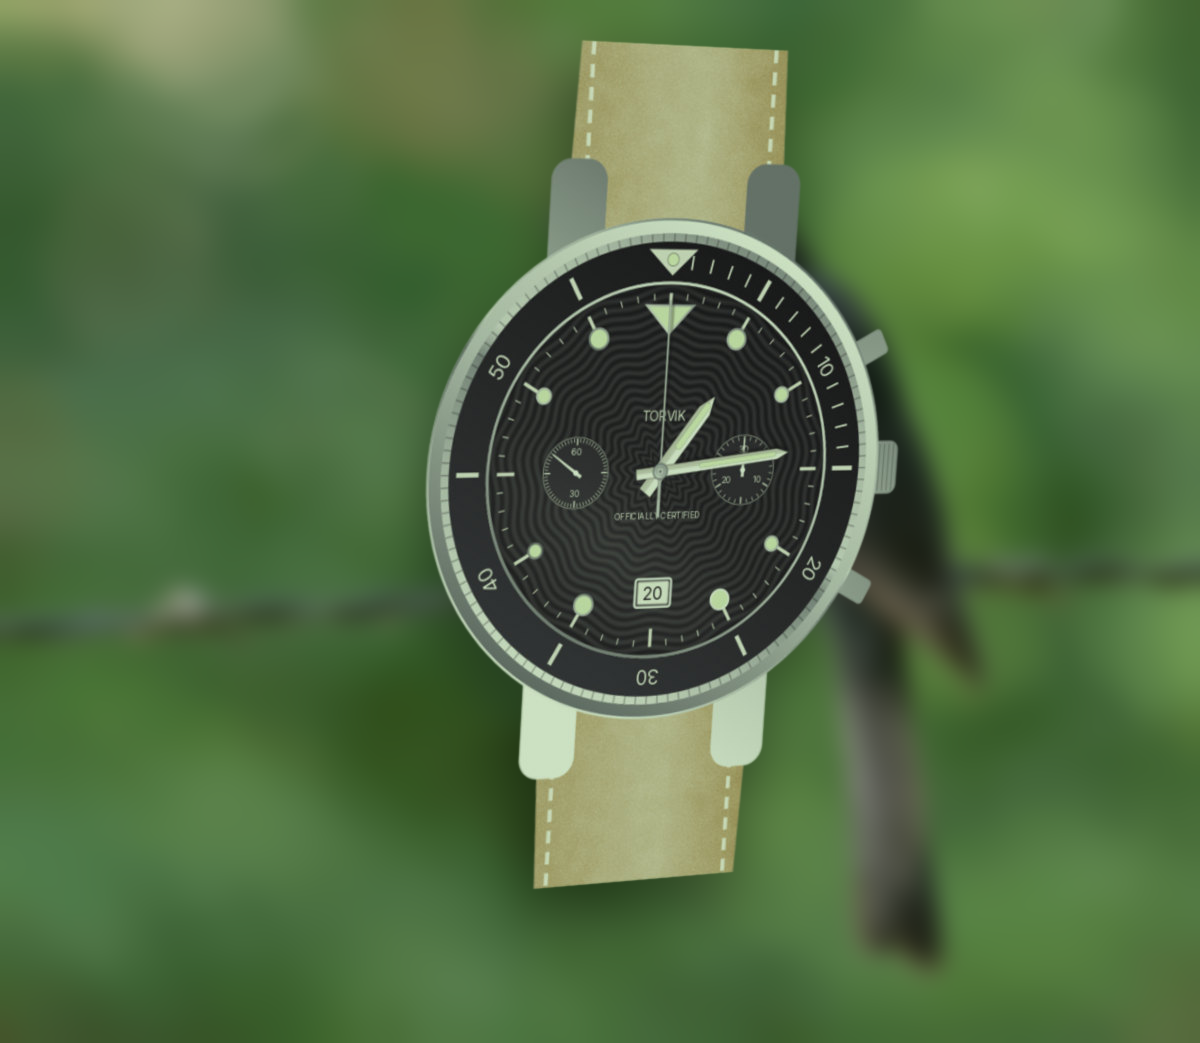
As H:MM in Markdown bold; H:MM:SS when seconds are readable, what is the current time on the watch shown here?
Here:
**1:13:51**
